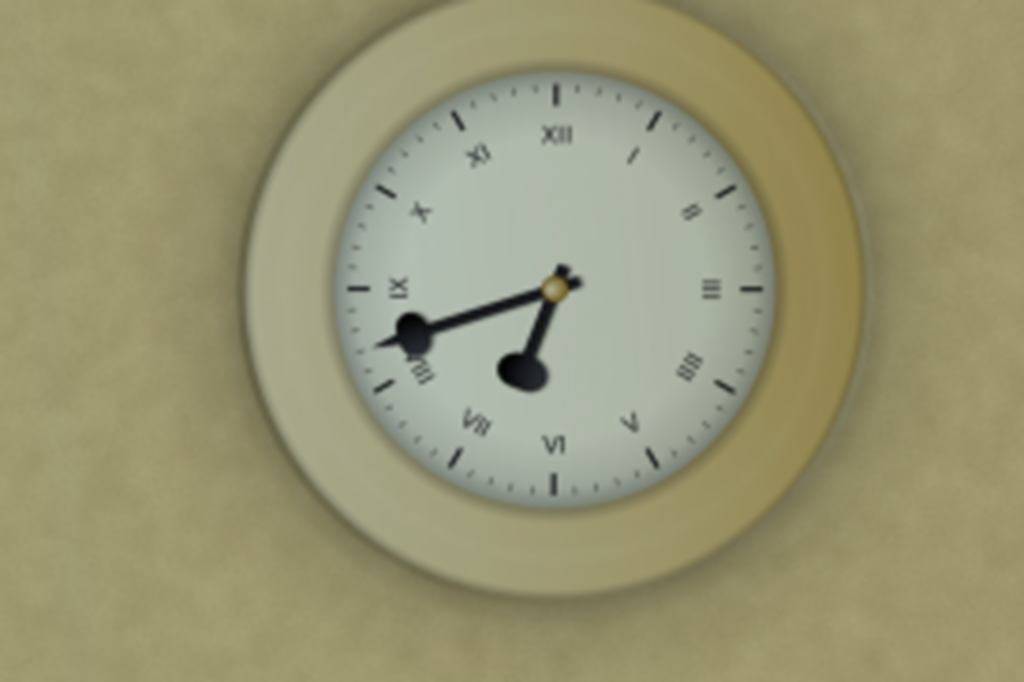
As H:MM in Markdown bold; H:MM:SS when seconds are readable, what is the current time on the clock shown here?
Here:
**6:42**
